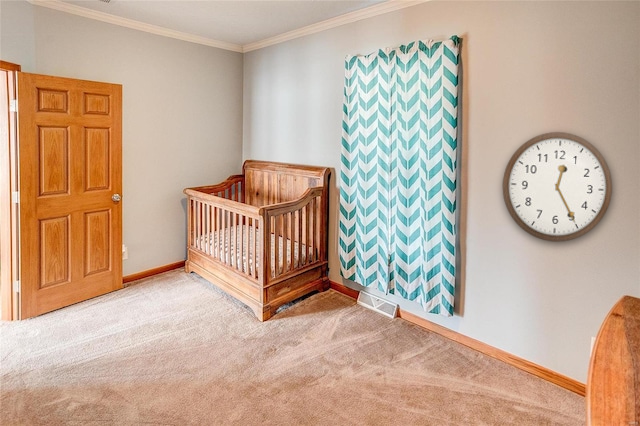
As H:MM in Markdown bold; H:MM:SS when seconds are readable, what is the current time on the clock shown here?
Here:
**12:25**
